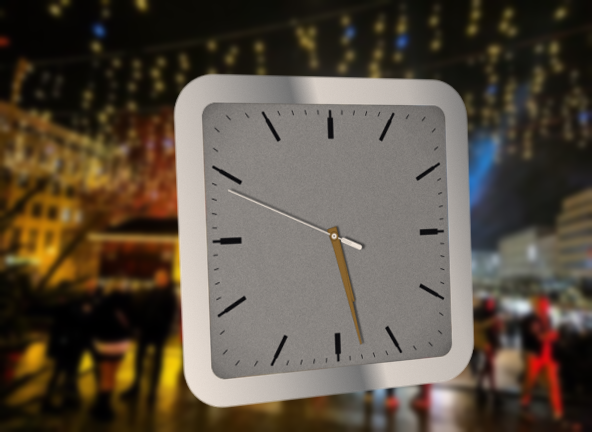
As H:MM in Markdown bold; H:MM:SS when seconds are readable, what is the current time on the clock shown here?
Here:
**5:27:49**
